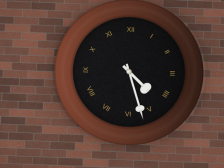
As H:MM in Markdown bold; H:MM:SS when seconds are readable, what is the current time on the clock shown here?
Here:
**4:27**
